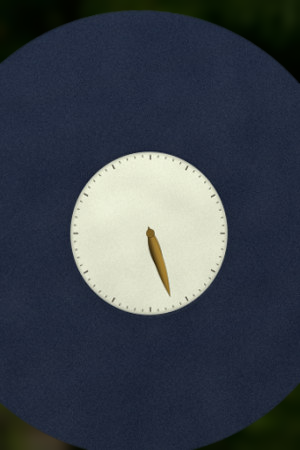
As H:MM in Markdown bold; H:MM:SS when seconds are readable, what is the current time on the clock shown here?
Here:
**5:27**
